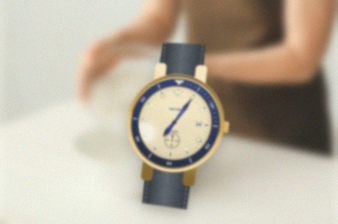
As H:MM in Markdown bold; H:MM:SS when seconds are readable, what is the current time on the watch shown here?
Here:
**7:05**
